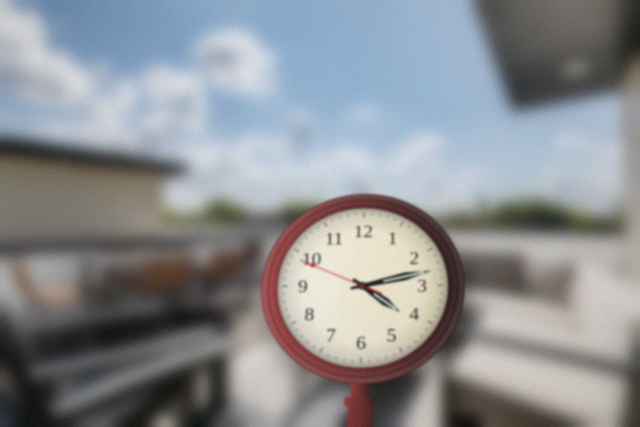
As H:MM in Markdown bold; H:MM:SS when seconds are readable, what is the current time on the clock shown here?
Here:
**4:12:49**
